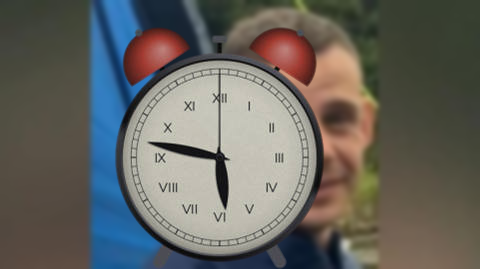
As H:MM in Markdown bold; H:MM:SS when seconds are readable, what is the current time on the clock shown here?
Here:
**5:47:00**
